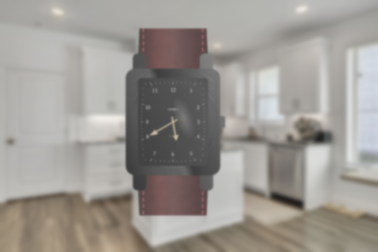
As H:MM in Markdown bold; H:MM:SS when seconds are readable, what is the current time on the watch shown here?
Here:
**5:40**
